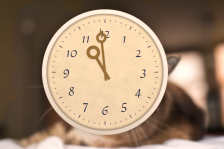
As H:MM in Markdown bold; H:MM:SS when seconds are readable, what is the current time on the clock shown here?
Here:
**10:59**
